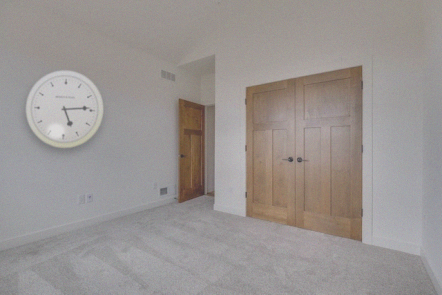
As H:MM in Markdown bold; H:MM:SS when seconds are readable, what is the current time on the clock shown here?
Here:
**5:14**
